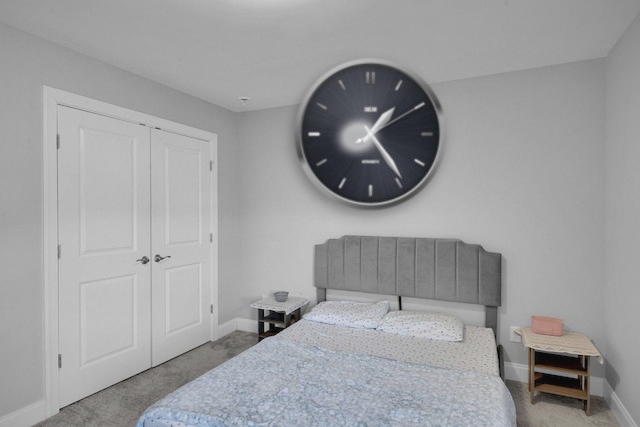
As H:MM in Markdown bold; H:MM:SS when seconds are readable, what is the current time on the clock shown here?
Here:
**1:24:10**
